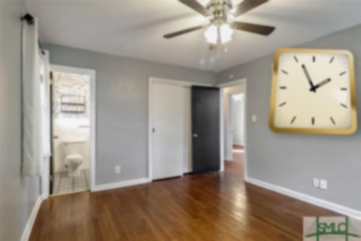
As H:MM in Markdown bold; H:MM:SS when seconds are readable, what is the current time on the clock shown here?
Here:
**1:56**
